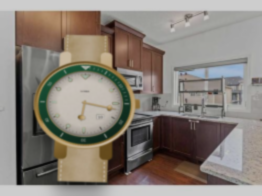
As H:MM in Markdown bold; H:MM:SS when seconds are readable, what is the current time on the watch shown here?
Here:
**6:17**
